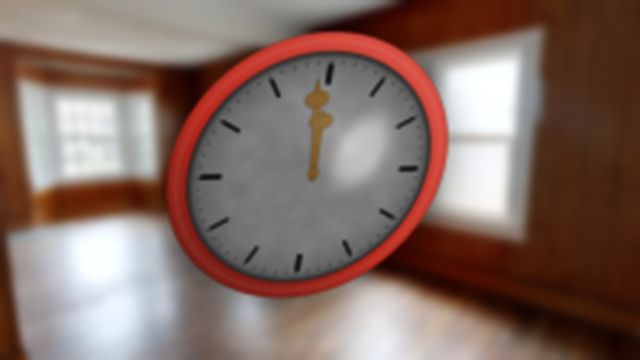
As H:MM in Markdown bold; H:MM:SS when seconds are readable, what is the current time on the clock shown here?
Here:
**11:59**
